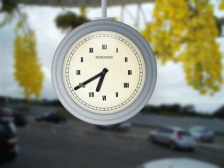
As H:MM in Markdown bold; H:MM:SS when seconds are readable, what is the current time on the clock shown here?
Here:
**6:40**
